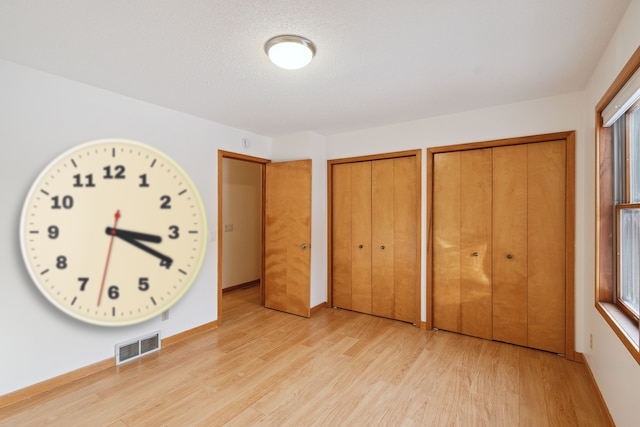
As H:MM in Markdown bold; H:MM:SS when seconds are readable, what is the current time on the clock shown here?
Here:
**3:19:32**
